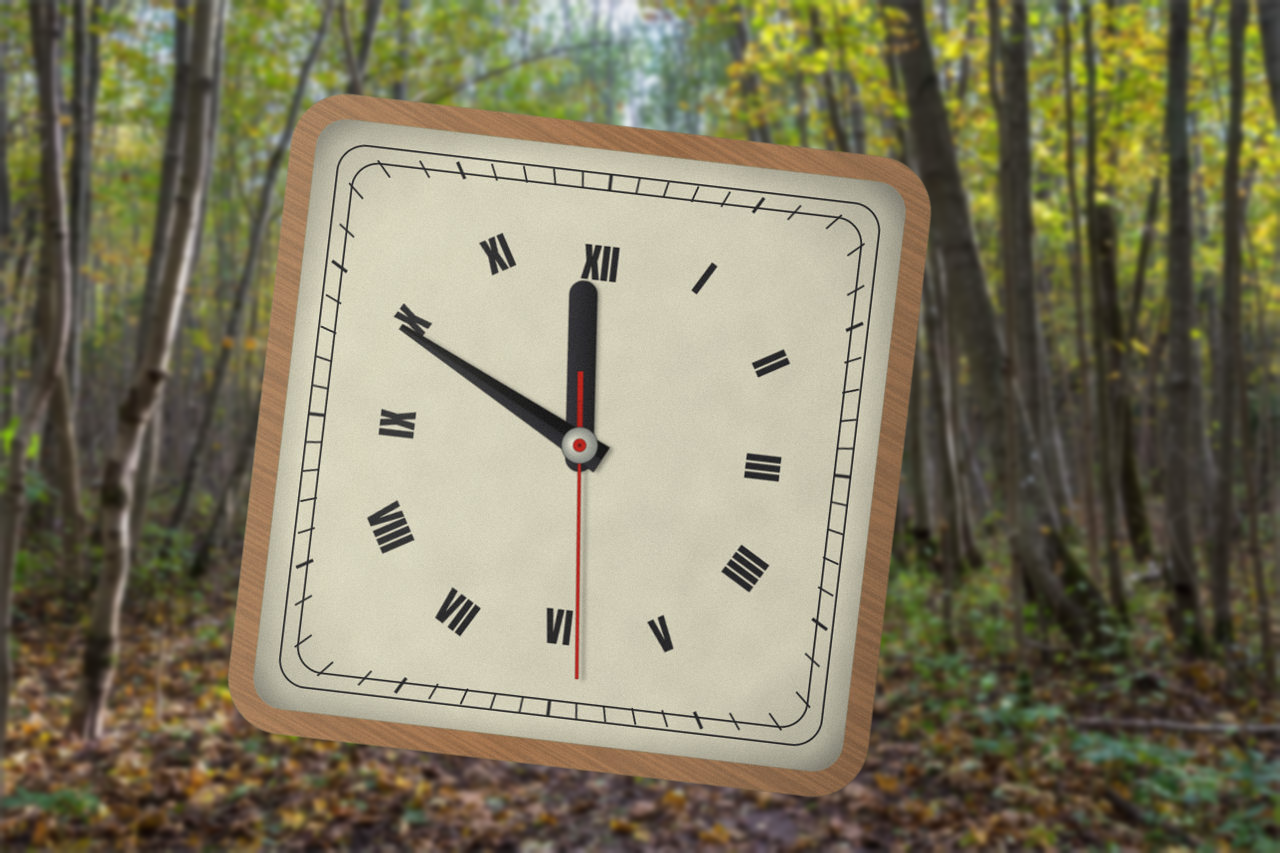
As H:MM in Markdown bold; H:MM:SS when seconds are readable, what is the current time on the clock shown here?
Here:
**11:49:29**
